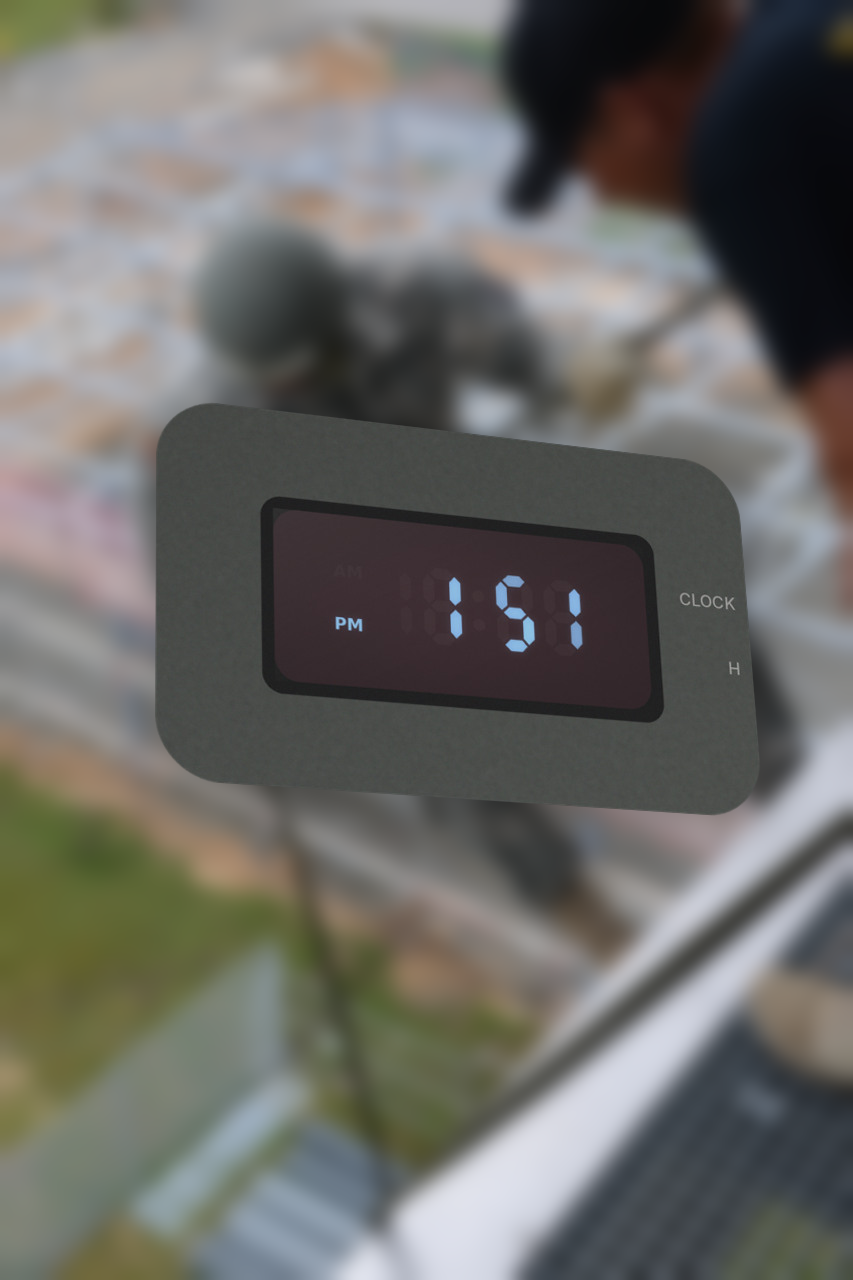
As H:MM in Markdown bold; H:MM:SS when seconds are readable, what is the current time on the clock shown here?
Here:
**1:51**
